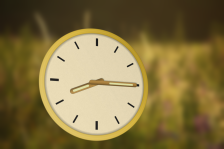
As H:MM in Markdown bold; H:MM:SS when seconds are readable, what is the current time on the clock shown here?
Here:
**8:15**
